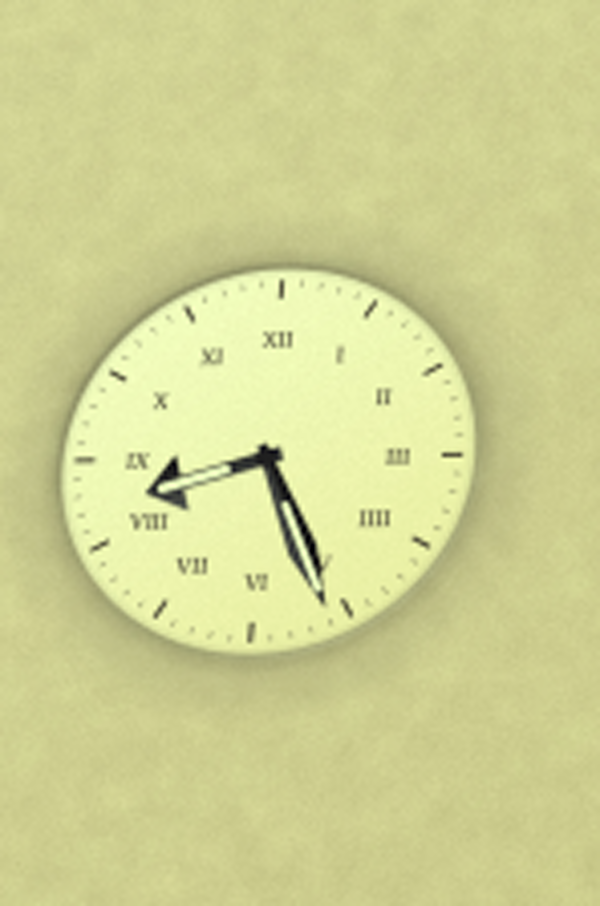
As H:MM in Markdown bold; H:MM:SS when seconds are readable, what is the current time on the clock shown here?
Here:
**8:26**
